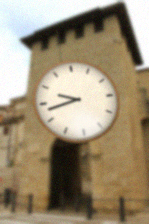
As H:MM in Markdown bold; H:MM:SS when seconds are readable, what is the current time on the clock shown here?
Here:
**9:43**
